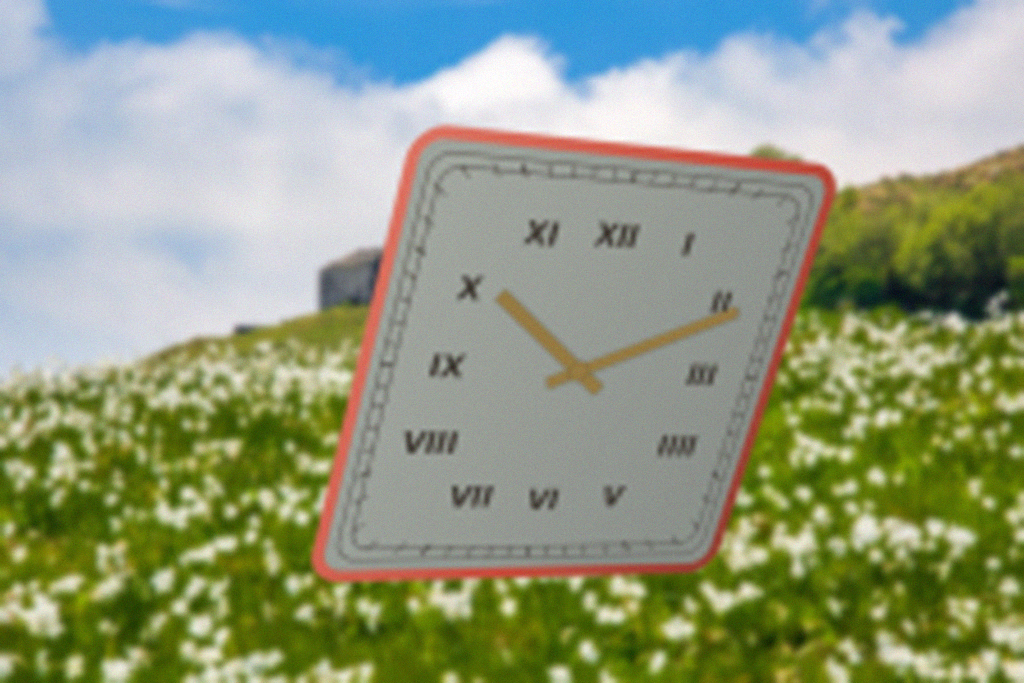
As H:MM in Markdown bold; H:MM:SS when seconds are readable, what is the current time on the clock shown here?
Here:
**10:11**
